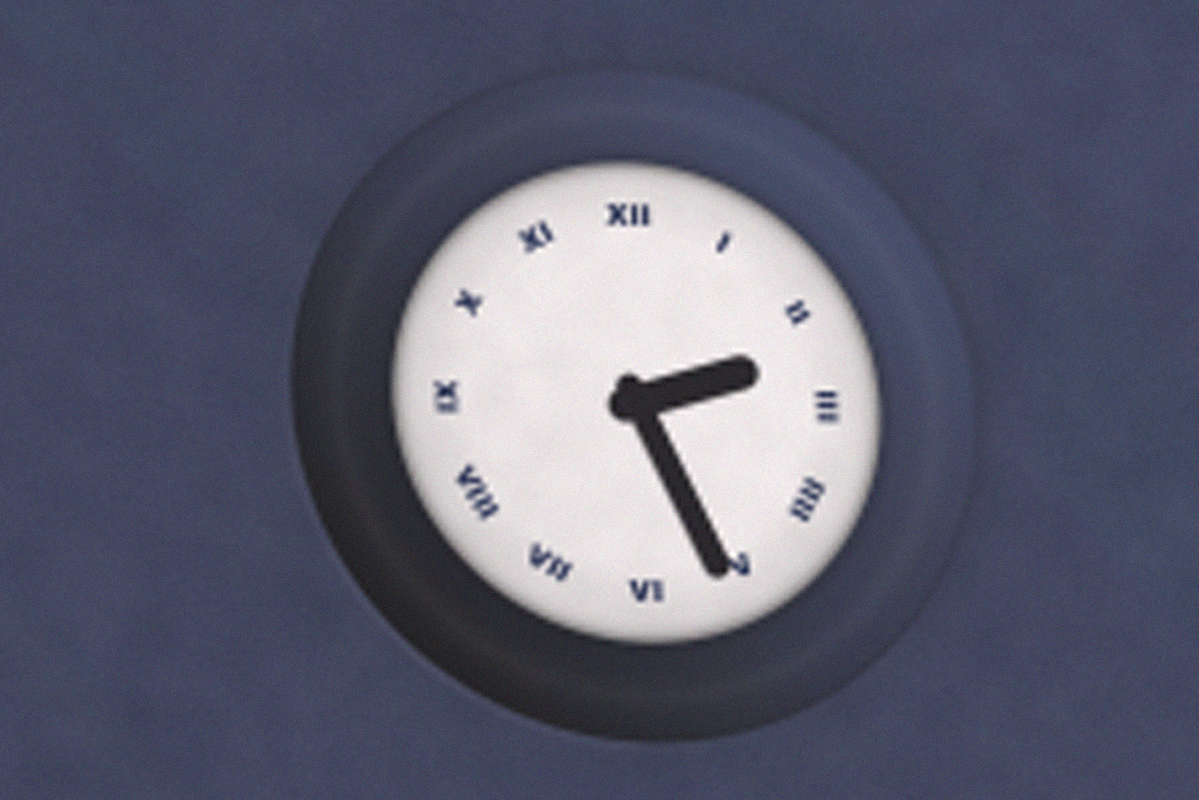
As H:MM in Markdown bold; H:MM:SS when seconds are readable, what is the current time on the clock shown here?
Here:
**2:26**
